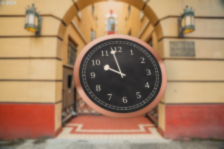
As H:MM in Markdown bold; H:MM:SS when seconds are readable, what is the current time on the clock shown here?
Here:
**9:58**
